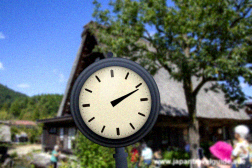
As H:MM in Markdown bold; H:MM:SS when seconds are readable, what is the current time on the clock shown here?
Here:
**2:11**
